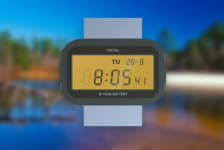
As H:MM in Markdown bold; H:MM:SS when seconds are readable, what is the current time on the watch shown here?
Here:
**8:05:41**
